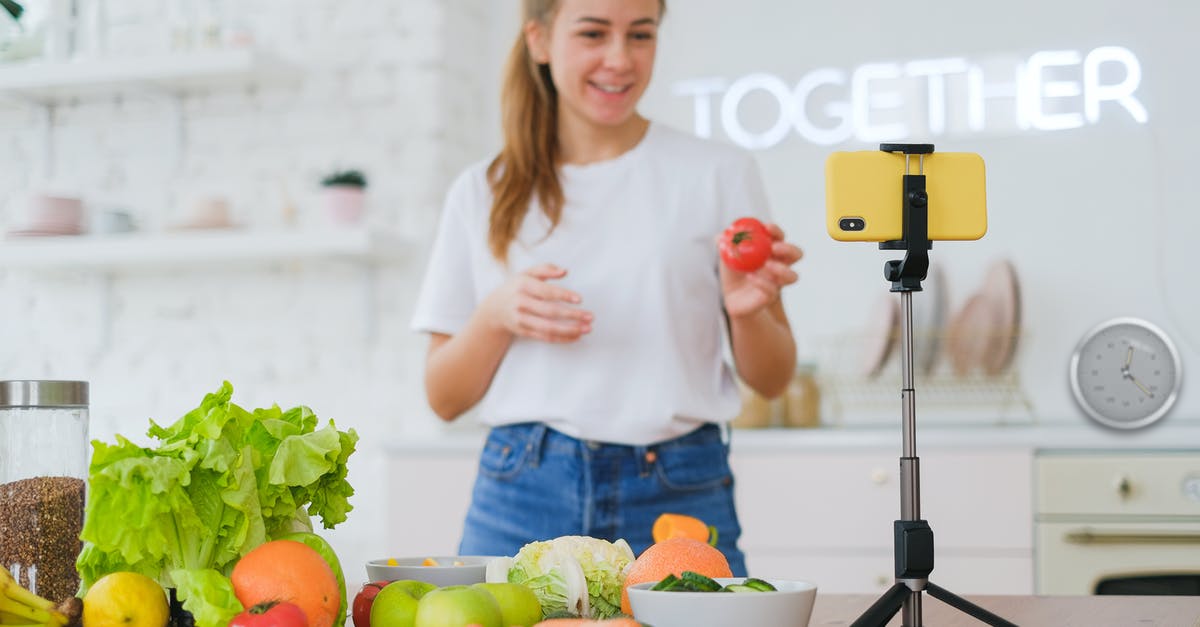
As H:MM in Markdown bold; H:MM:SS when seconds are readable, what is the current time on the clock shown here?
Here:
**12:22**
